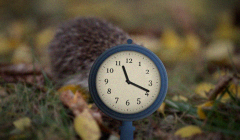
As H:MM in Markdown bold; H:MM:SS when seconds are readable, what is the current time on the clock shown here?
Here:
**11:19**
